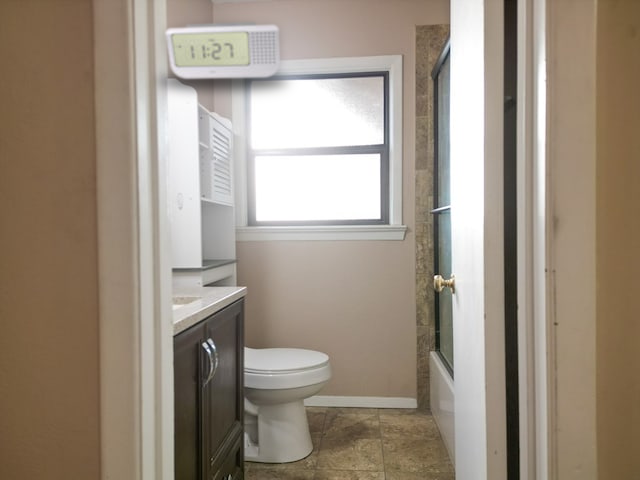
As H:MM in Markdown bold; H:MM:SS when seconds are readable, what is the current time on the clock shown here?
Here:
**11:27**
